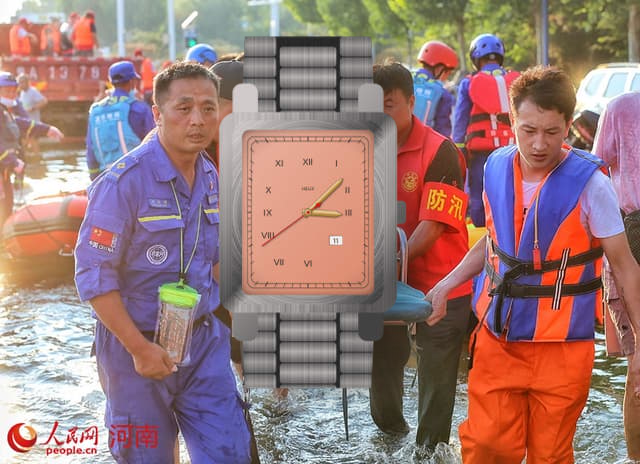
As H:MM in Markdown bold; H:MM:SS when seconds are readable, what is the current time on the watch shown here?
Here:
**3:07:39**
